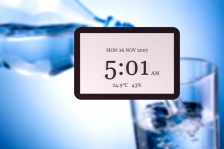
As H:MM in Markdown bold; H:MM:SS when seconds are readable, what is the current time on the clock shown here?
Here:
**5:01**
